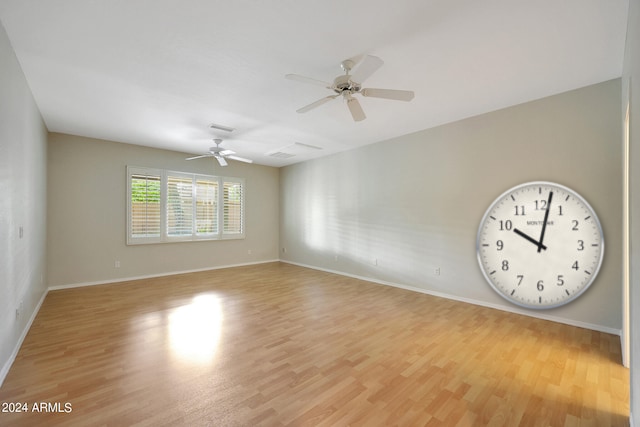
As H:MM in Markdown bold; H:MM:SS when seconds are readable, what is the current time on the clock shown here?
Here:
**10:02**
